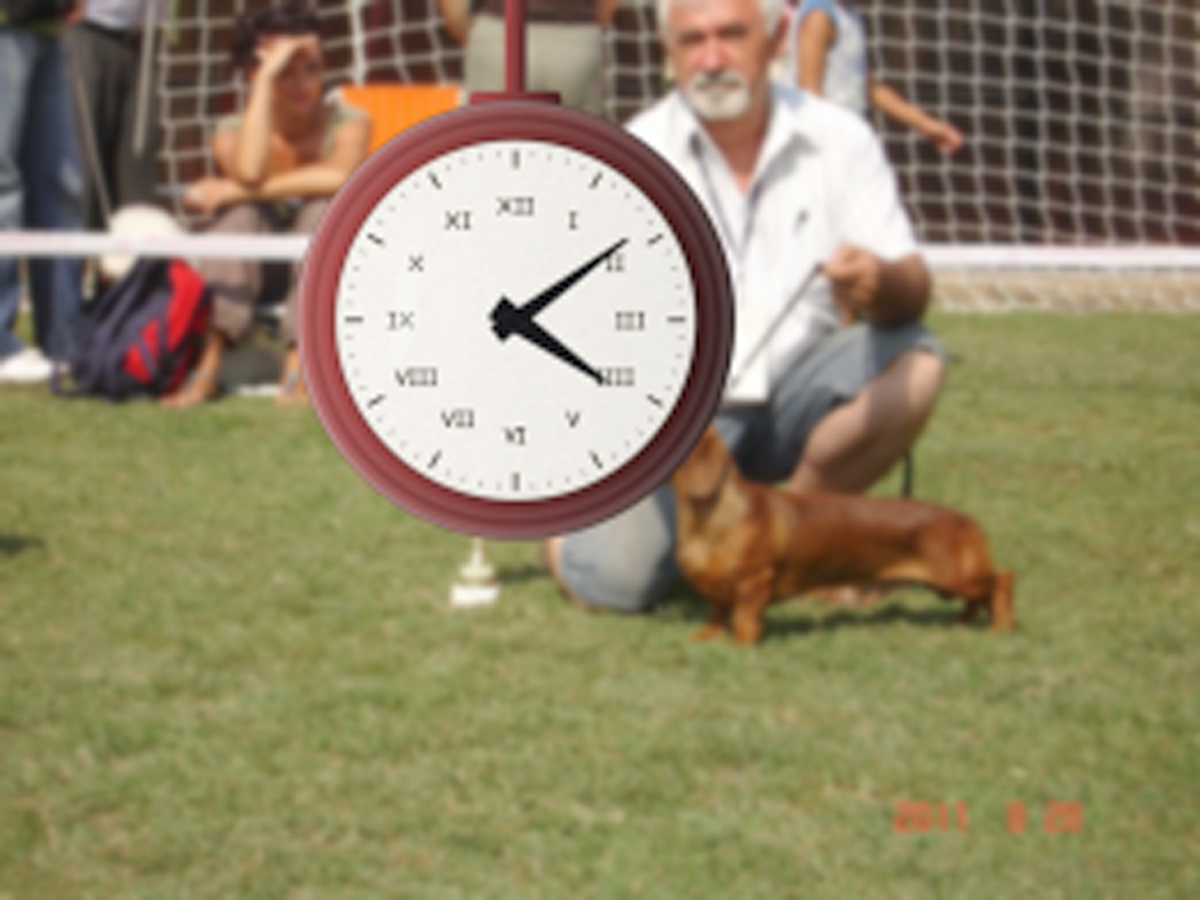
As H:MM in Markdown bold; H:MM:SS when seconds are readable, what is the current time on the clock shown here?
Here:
**4:09**
